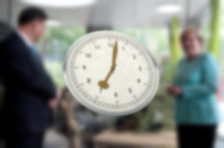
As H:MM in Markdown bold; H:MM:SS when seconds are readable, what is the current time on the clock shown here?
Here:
**7:02**
